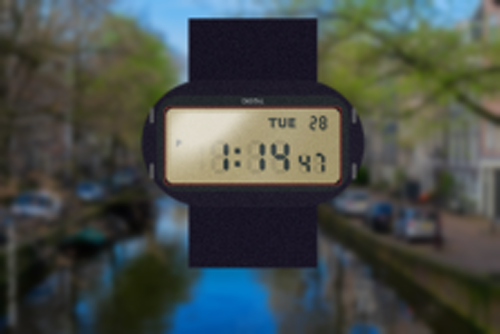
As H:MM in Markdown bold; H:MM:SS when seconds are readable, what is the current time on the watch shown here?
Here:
**1:14:47**
